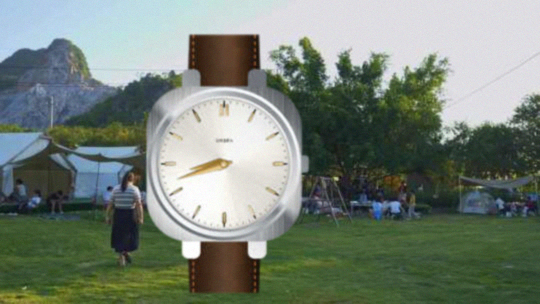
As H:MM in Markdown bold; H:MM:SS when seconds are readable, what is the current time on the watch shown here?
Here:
**8:42**
